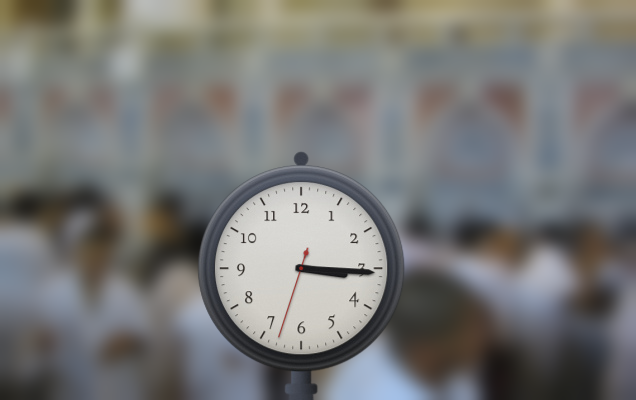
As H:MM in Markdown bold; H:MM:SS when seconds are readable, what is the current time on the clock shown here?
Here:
**3:15:33**
